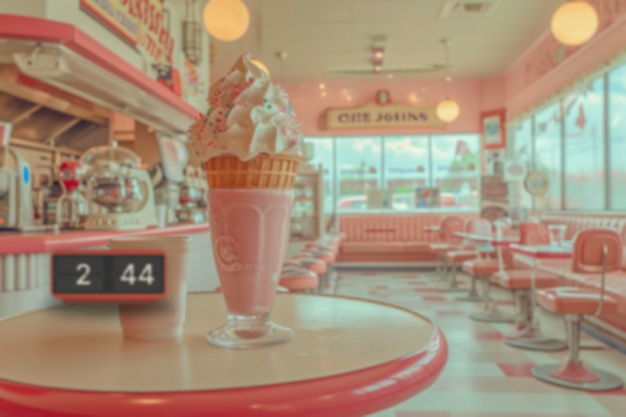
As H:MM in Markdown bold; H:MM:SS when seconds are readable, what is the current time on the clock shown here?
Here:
**2:44**
